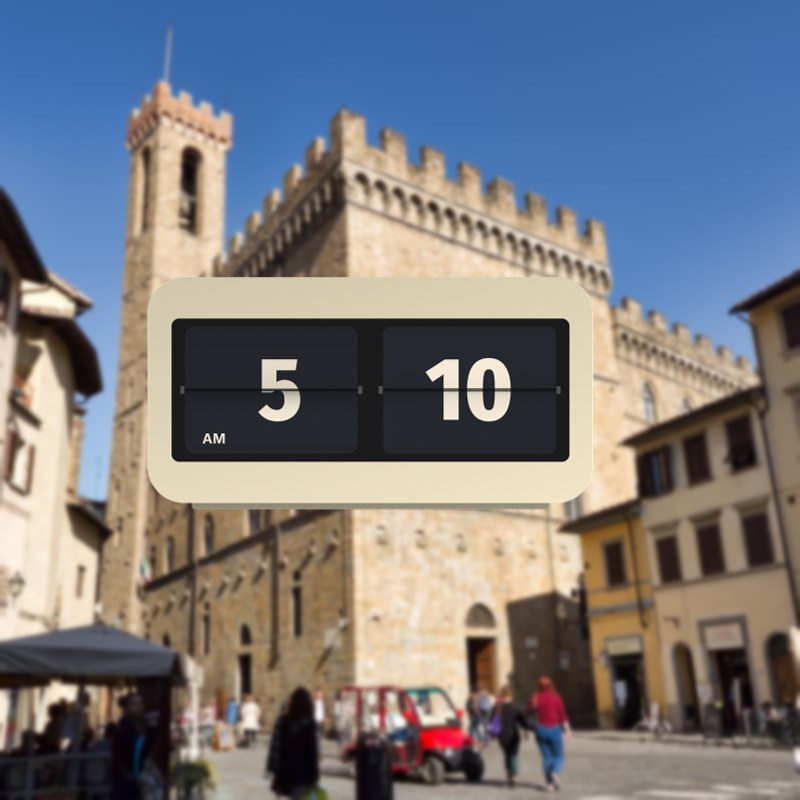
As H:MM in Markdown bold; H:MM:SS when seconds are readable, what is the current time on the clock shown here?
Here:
**5:10**
